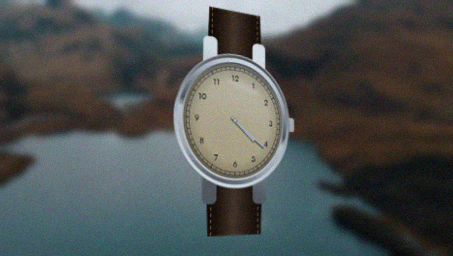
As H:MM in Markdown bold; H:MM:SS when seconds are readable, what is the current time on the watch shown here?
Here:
**4:21**
